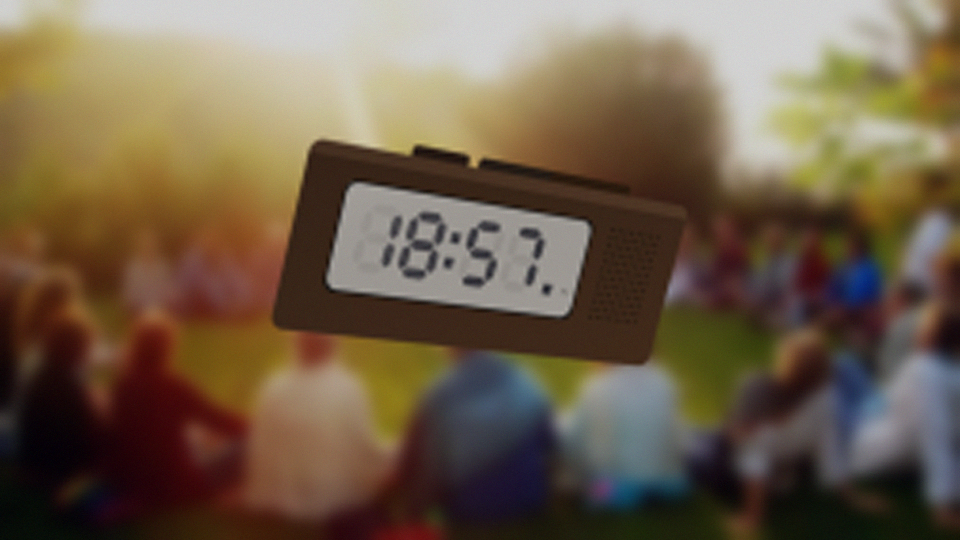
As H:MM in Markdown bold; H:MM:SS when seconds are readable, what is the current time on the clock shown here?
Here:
**18:57**
